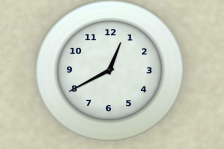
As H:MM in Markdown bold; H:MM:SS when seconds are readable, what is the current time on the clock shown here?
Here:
**12:40**
